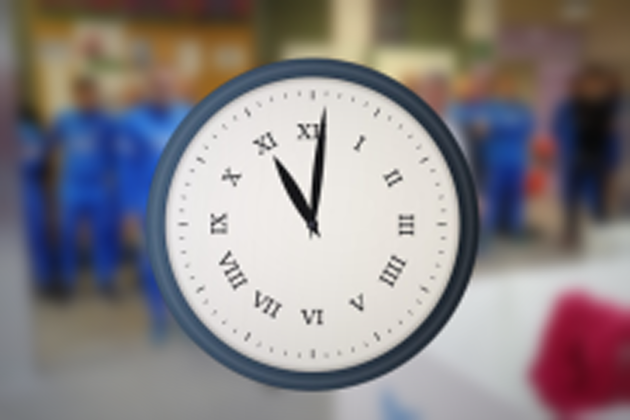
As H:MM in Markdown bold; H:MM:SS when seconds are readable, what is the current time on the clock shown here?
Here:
**11:01**
